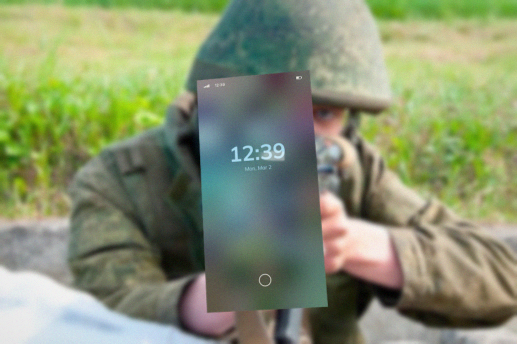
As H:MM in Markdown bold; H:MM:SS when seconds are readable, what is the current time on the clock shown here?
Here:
**12:39**
